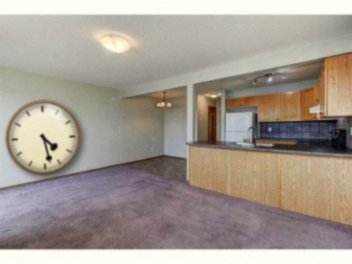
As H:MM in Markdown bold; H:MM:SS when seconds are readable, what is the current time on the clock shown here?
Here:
**4:28**
